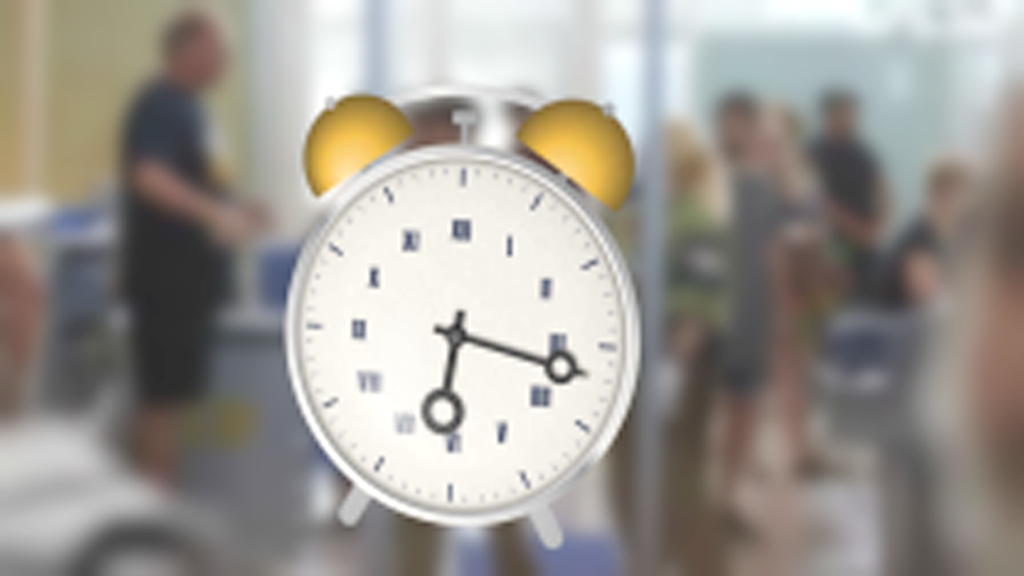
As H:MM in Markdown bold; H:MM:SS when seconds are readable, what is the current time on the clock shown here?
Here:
**6:17**
